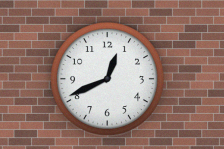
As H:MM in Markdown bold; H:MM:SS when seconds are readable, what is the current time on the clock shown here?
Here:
**12:41**
